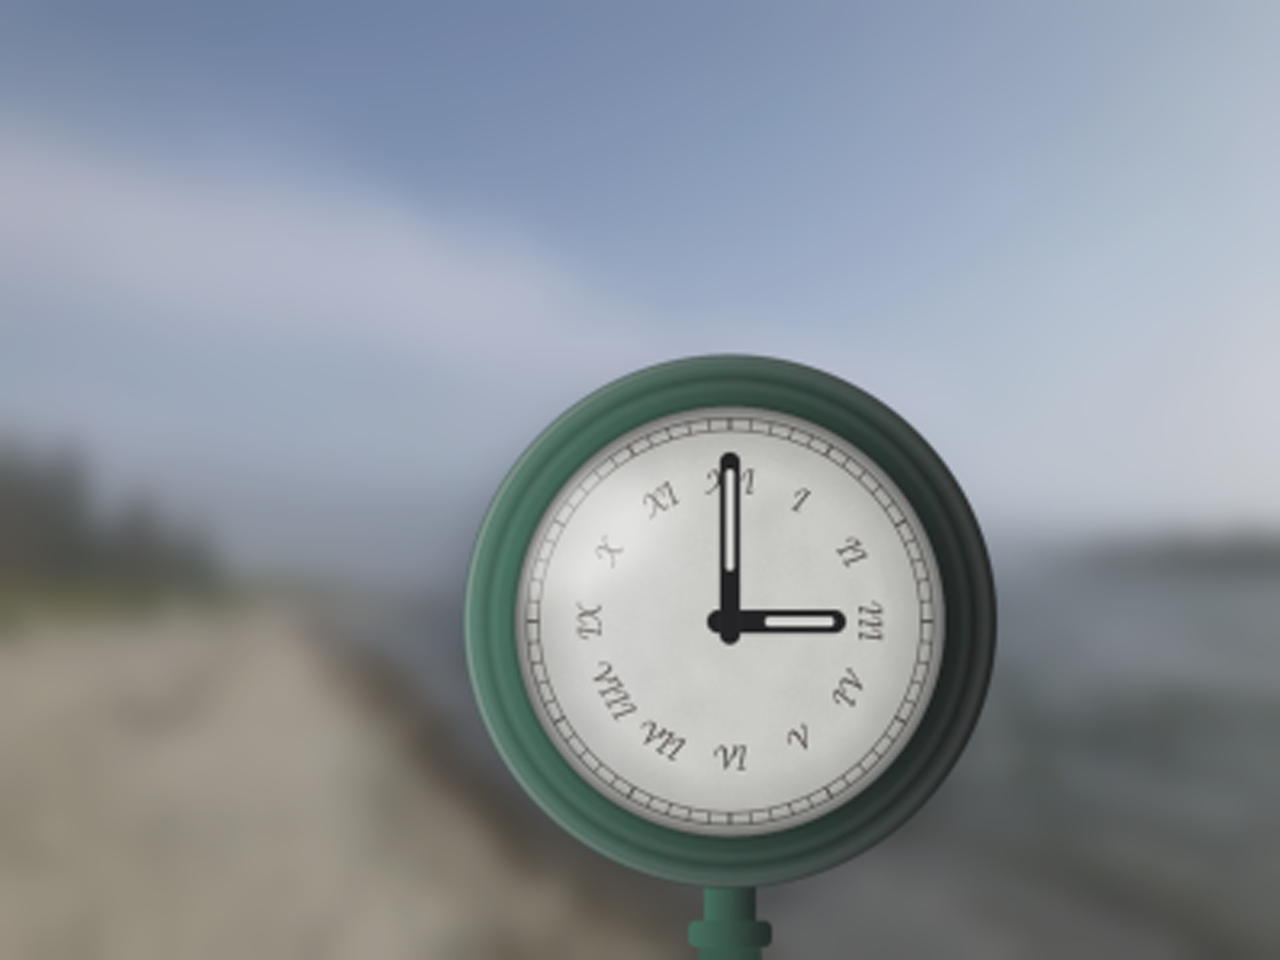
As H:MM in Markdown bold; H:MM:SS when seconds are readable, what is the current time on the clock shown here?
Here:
**3:00**
